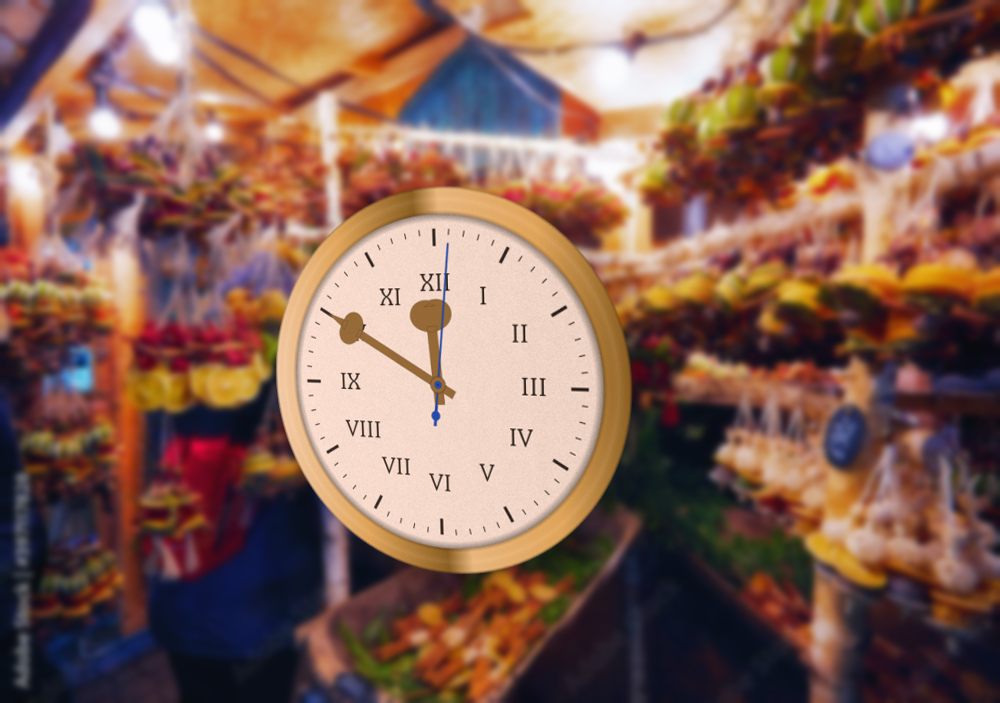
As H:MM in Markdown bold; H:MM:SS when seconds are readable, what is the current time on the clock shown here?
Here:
**11:50:01**
